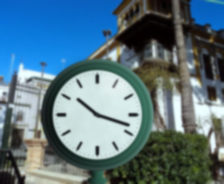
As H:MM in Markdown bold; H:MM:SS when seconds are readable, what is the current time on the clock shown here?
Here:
**10:18**
